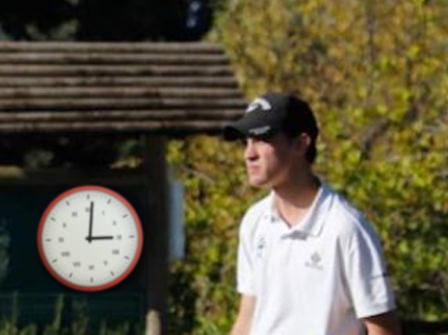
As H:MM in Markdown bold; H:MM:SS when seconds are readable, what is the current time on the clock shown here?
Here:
**3:01**
